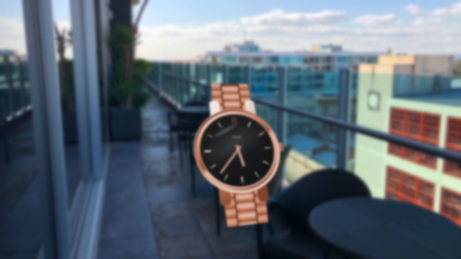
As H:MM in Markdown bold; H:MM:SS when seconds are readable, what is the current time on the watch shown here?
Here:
**5:37**
